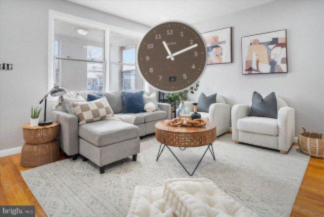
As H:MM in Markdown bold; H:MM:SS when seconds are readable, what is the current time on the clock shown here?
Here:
**11:12**
